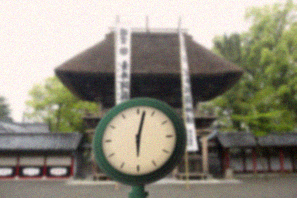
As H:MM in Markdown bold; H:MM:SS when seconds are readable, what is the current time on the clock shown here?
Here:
**6:02**
